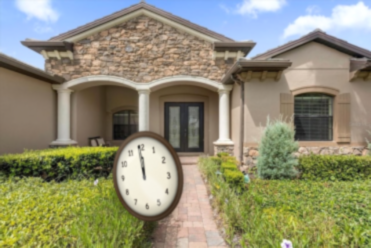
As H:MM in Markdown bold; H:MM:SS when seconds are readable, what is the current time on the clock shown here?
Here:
**11:59**
